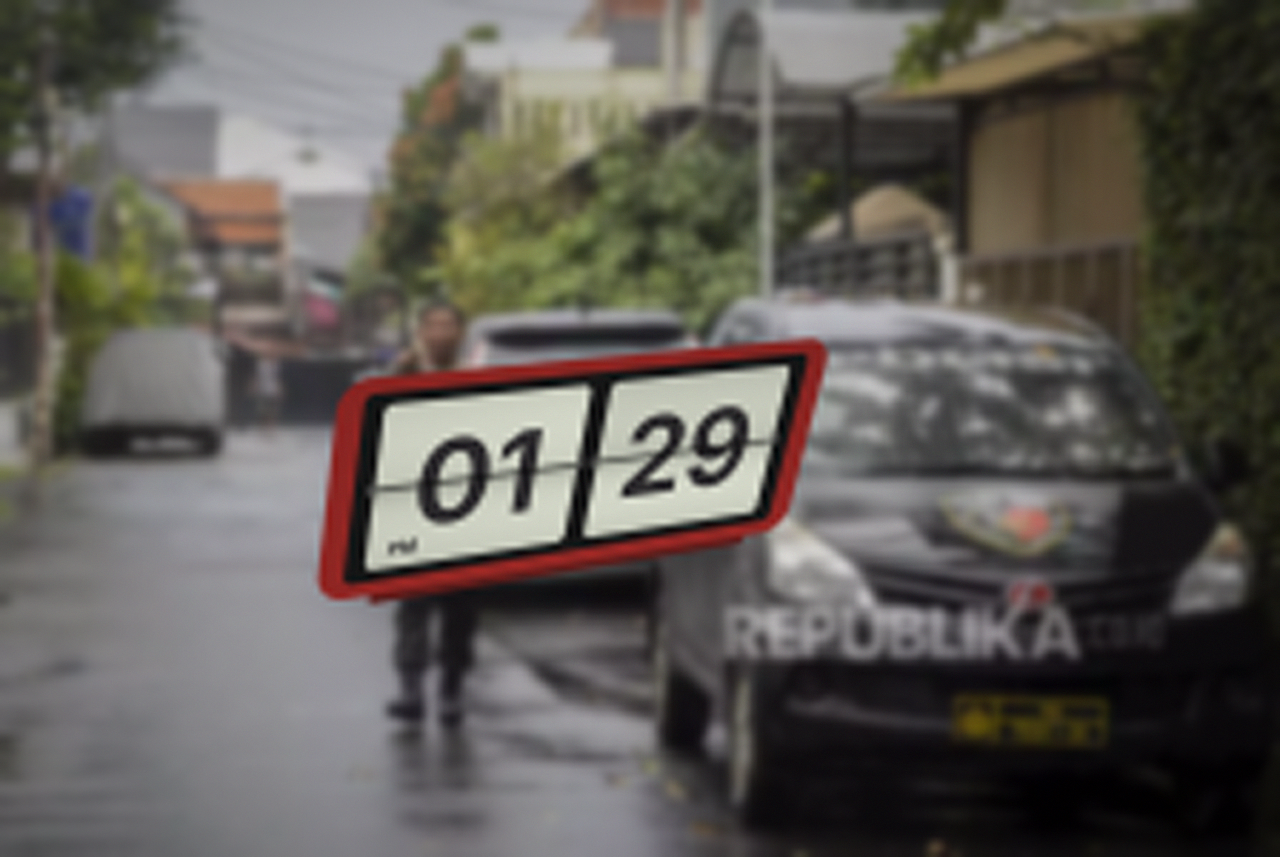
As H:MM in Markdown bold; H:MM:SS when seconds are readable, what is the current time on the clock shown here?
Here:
**1:29**
